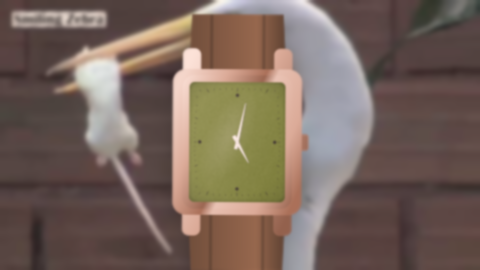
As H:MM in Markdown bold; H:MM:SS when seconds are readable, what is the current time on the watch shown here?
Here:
**5:02**
